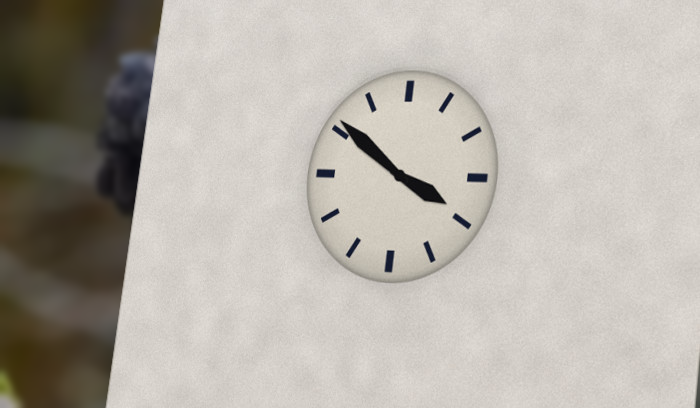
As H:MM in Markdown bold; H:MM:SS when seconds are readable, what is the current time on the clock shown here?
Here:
**3:51**
